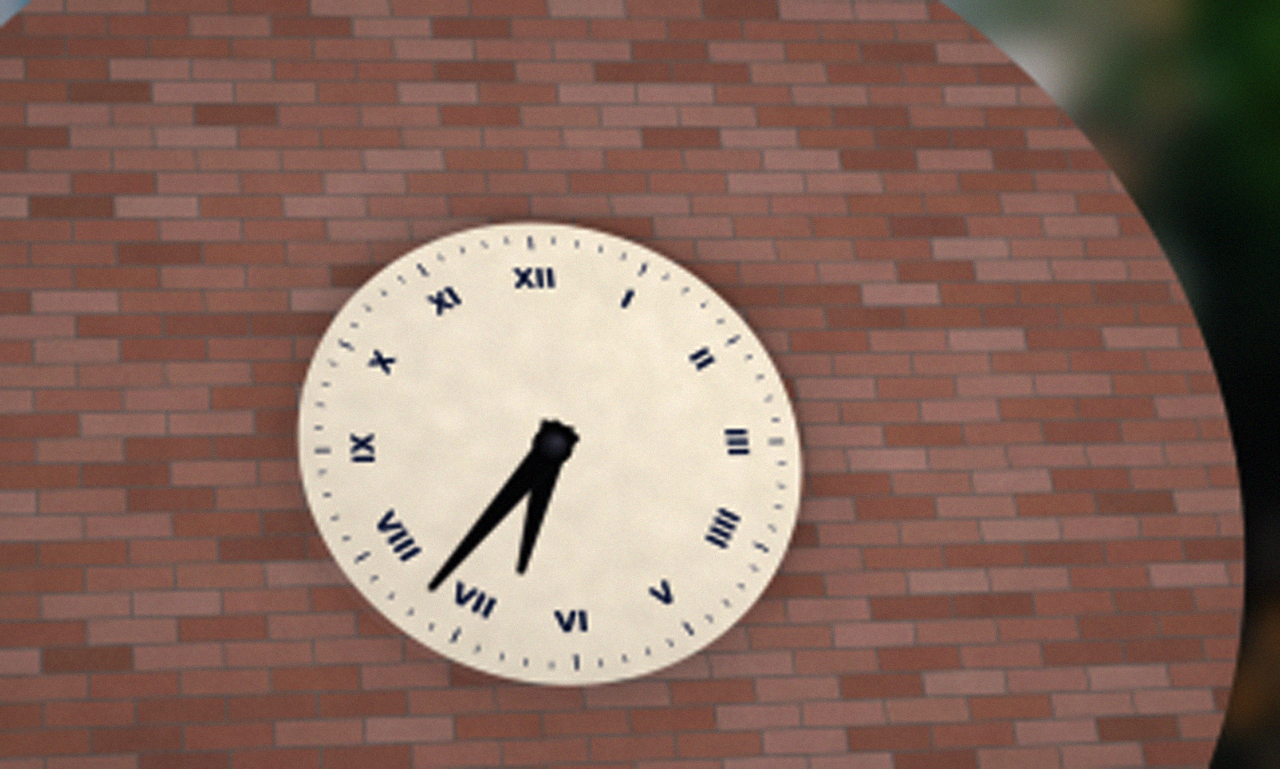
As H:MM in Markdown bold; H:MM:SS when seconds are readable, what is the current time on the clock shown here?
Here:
**6:37**
